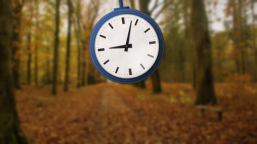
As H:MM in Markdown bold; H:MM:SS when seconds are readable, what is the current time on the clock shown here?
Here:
**9:03**
